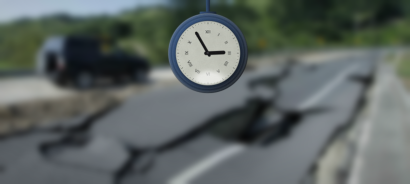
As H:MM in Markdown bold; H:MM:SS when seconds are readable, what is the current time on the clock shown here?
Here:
**2:55**
